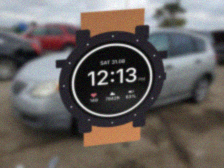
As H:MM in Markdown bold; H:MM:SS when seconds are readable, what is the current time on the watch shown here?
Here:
**12:13**
